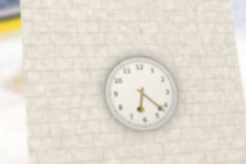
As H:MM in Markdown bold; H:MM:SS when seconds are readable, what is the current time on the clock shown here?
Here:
**6:22**
